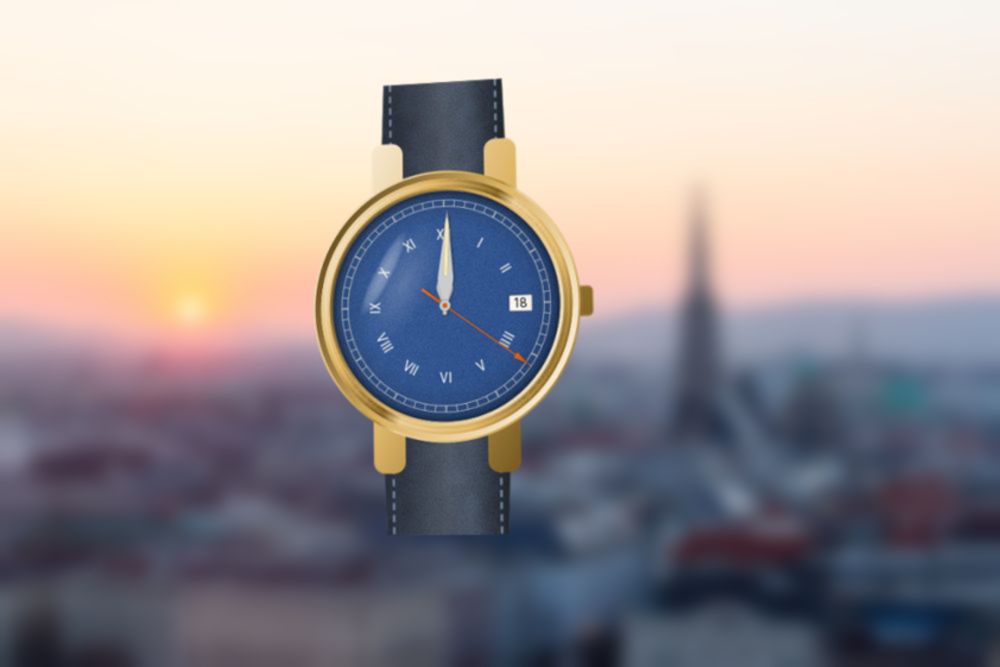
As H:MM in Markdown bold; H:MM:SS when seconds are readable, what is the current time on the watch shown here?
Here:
**12:00:21**
